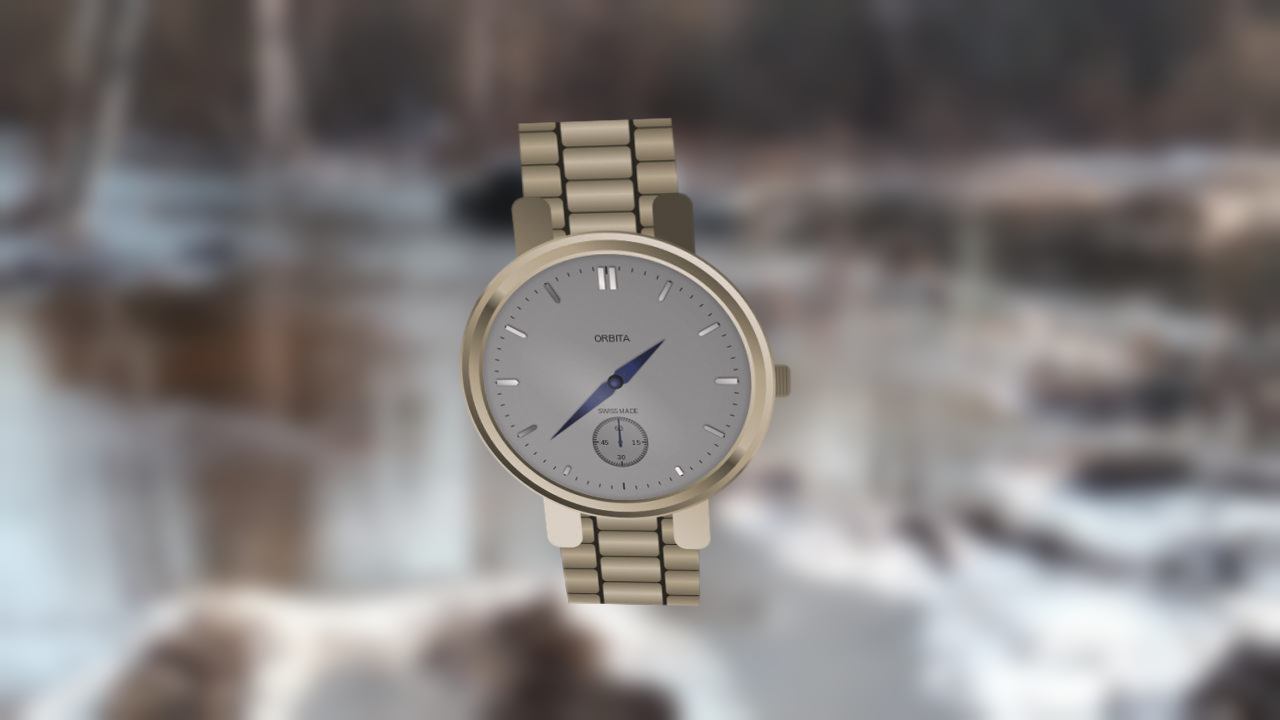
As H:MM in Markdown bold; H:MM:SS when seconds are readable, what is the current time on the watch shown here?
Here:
**1:38**
